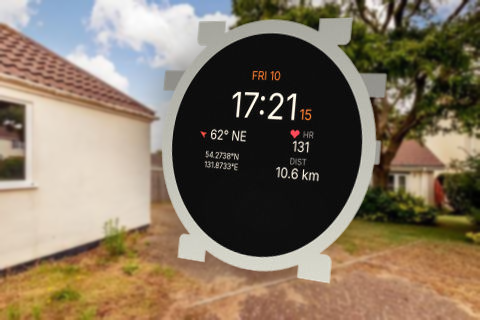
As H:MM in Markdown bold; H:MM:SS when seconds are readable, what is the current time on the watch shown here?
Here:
**17:21:15**
